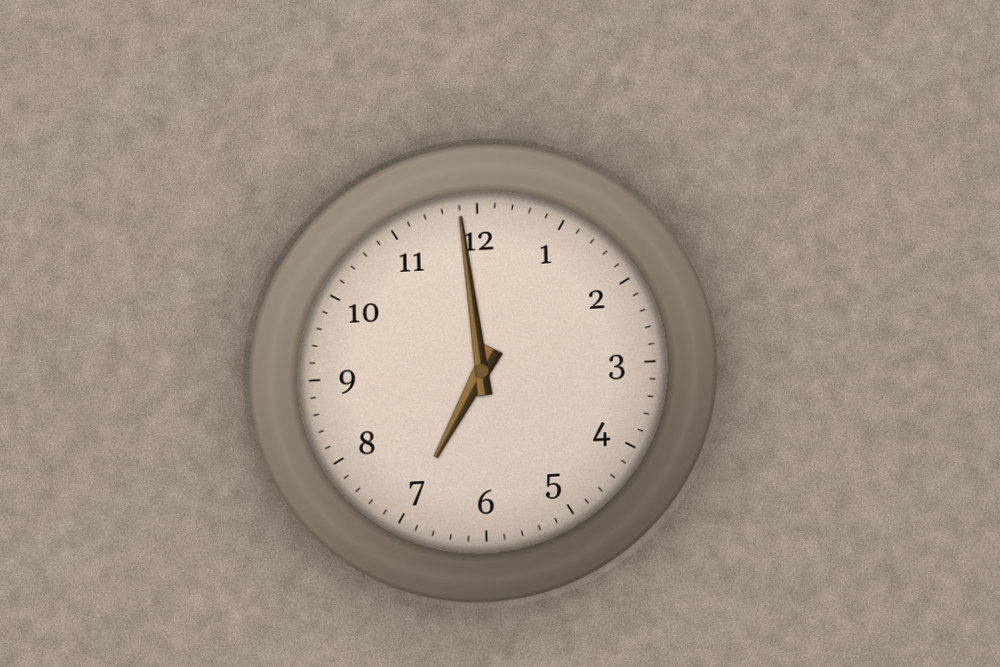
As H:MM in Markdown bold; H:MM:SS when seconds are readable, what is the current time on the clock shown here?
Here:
**6:59**
